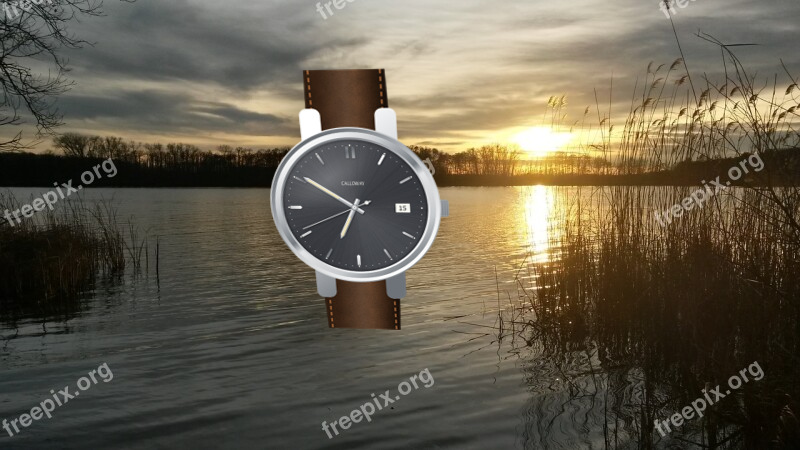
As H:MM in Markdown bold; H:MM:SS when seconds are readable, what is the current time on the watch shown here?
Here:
**6:50:41**
